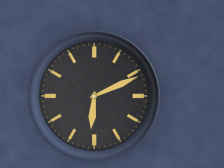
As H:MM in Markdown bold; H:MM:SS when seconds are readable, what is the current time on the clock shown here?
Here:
**6:11**
